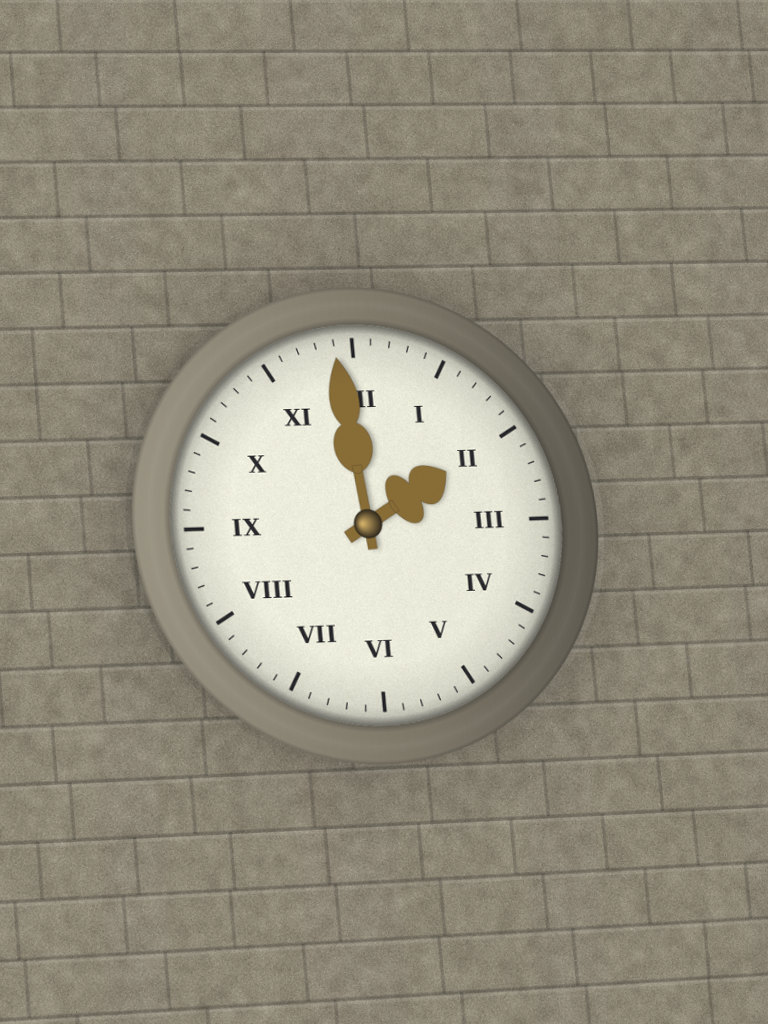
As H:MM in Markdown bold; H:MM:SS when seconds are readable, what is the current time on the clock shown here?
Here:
**1:59**
